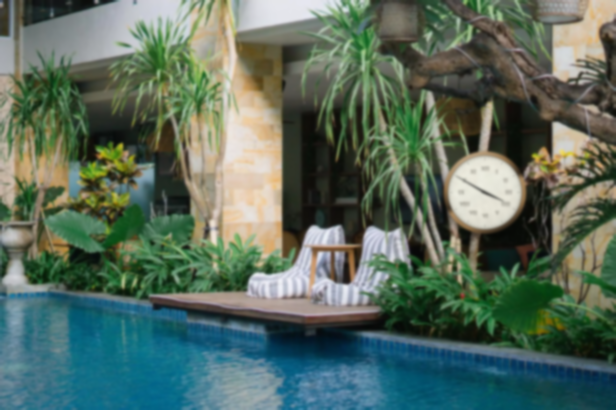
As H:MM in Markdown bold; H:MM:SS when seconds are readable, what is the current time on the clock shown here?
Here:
**3:50**
